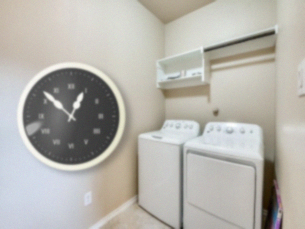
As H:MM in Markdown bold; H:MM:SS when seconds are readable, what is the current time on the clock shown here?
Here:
**12:52**
